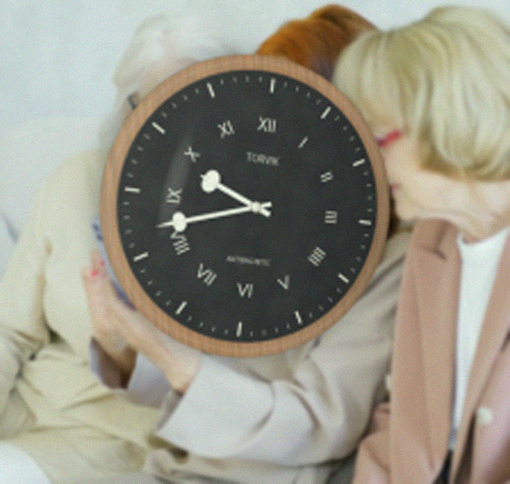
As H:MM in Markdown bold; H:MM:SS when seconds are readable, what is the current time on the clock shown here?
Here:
**9:42**
